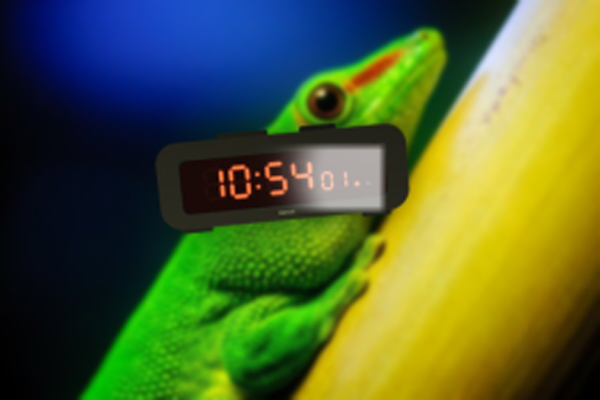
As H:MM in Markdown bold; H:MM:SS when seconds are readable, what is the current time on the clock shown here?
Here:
**10:54:01**
